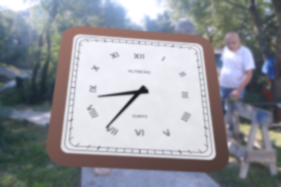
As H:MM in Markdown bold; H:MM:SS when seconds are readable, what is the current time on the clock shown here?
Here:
**8:36**
